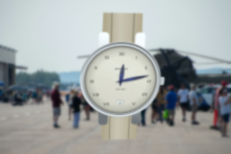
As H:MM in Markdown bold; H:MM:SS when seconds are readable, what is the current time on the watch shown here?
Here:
**12:13**
